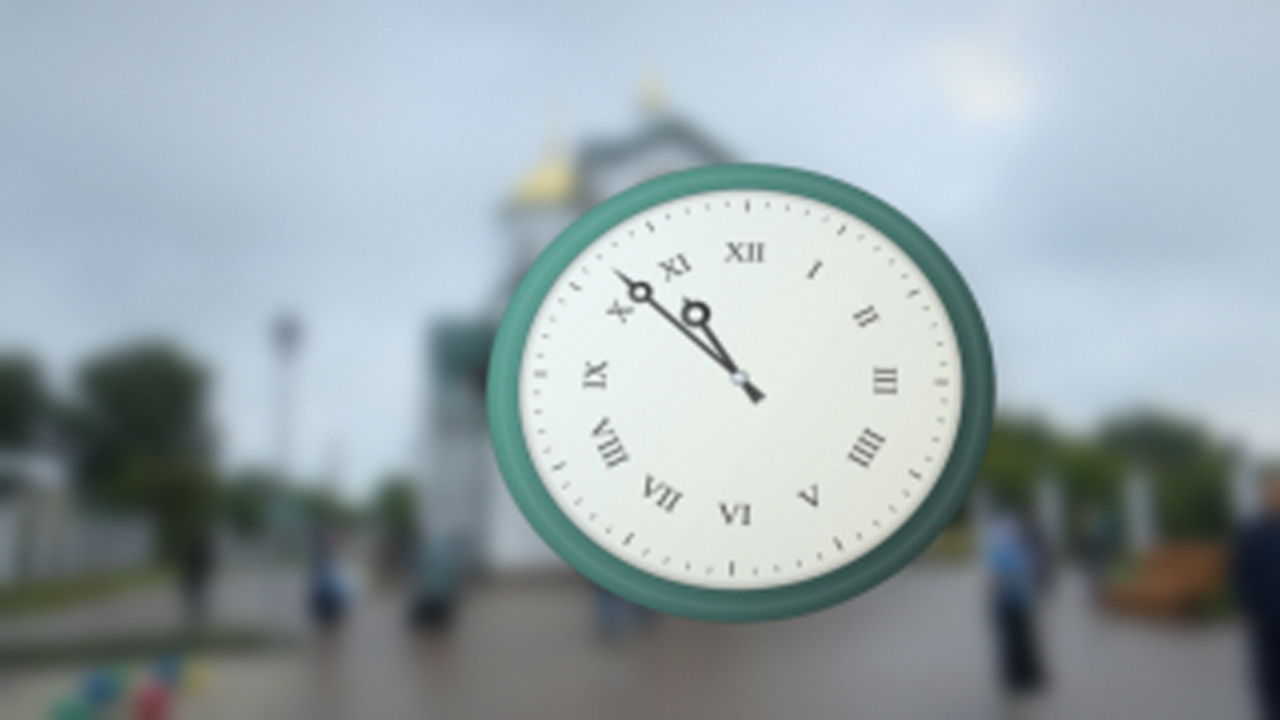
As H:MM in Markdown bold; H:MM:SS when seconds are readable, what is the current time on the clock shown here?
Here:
**10:52**
